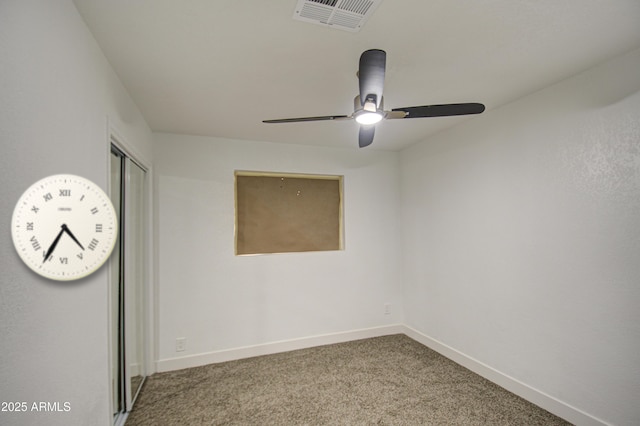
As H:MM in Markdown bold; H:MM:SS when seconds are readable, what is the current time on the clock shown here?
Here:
**4:35**
